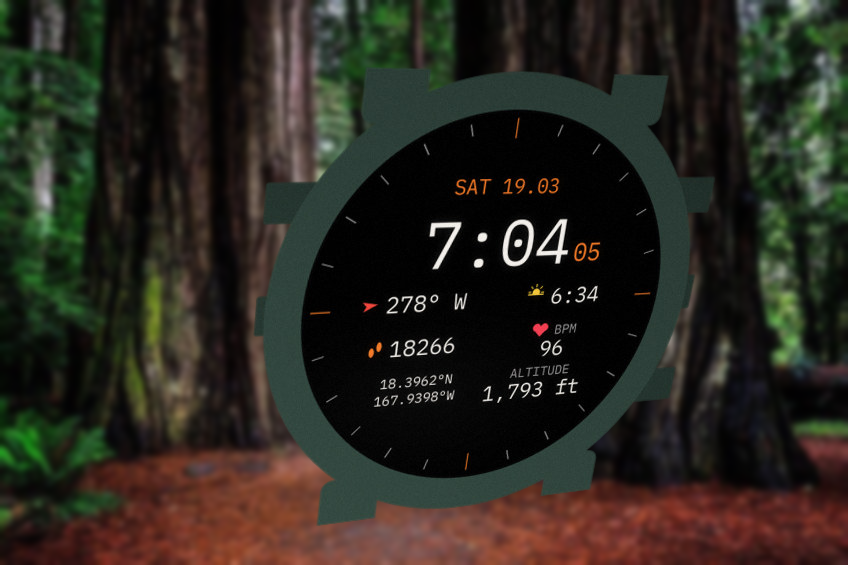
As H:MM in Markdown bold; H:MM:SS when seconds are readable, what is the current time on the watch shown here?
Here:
**7:04:05**
